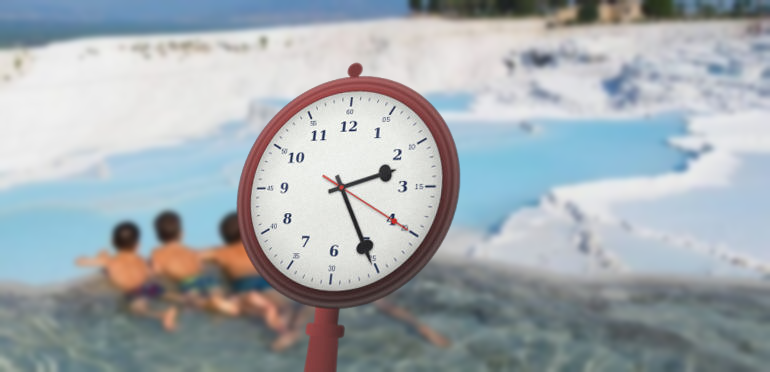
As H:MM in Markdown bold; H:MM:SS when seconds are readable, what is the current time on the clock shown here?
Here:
**2:25:20**
